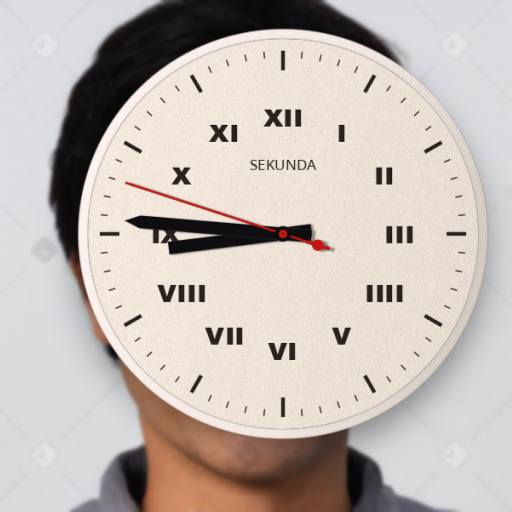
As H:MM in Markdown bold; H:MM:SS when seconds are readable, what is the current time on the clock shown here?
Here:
**8:45:48**
